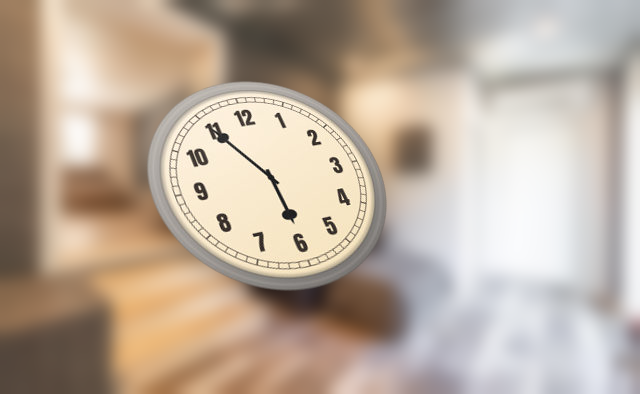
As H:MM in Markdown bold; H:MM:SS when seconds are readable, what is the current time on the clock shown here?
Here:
**5:55**
